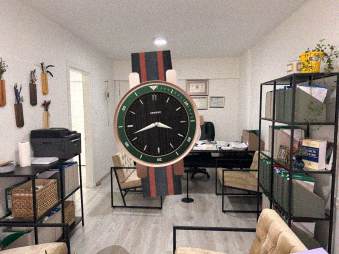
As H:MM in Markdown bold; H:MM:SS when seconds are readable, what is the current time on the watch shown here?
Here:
**3:42**
